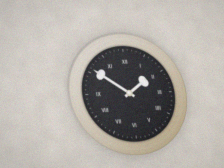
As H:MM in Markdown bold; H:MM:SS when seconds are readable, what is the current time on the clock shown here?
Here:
**1:51**
